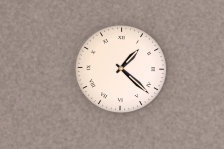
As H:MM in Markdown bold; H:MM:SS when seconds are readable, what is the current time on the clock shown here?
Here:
**1:22**
